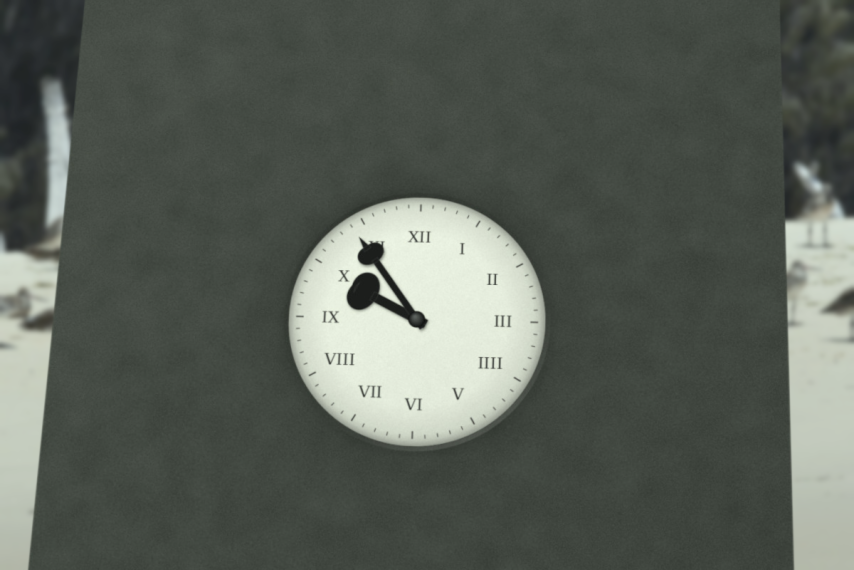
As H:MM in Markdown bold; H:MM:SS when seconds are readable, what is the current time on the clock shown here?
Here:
**9:54**
